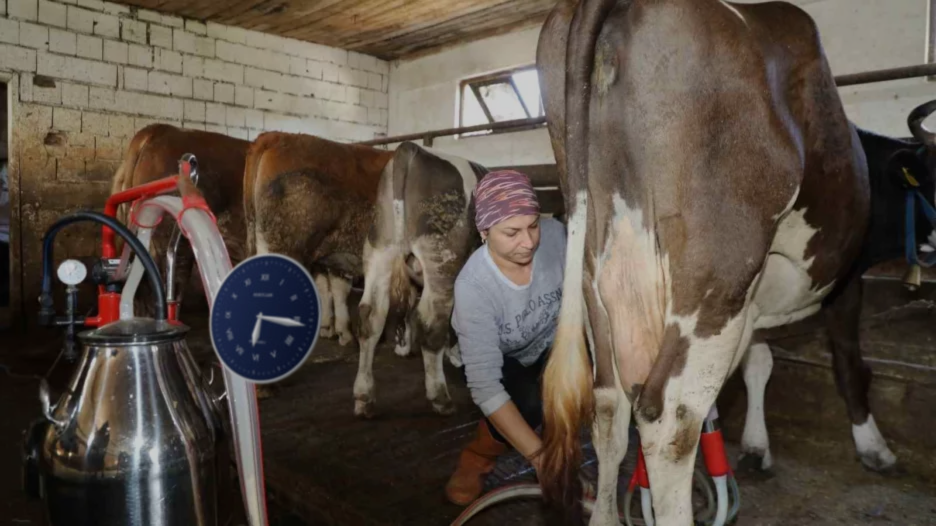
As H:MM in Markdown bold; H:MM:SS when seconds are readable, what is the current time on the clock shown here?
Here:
**6:16**
